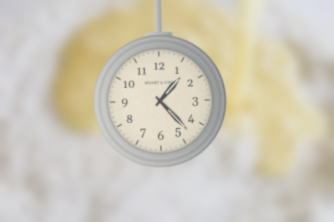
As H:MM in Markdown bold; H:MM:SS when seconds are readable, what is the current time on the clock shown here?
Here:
**1:23**
